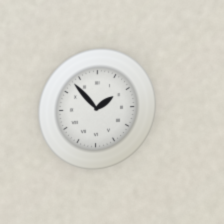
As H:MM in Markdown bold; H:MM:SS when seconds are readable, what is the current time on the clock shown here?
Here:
**1:53**
